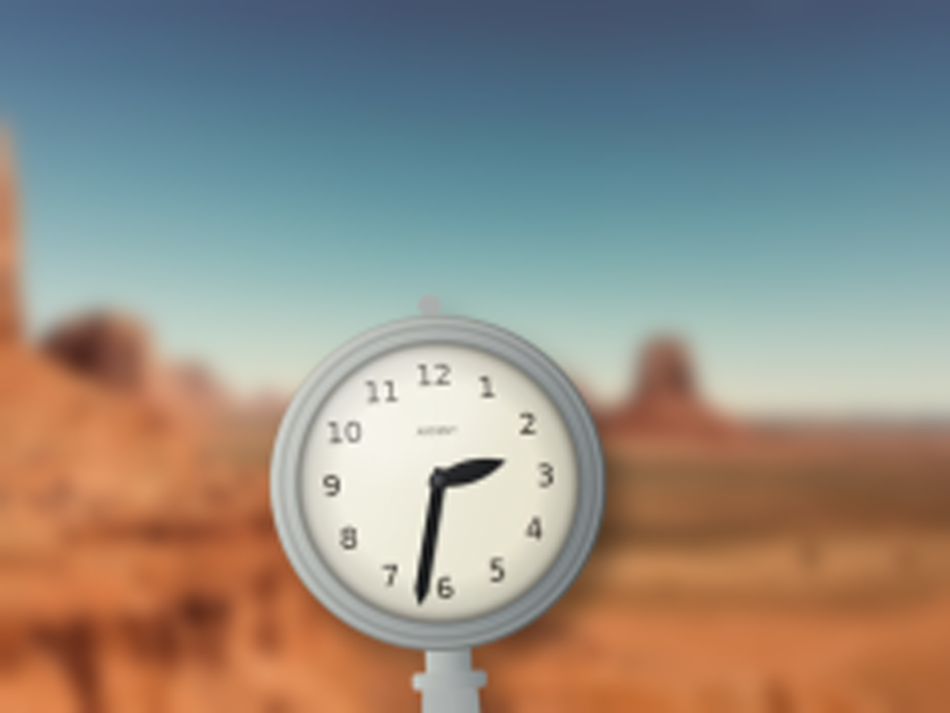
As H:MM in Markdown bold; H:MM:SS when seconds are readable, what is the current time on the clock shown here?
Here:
**2:32**
